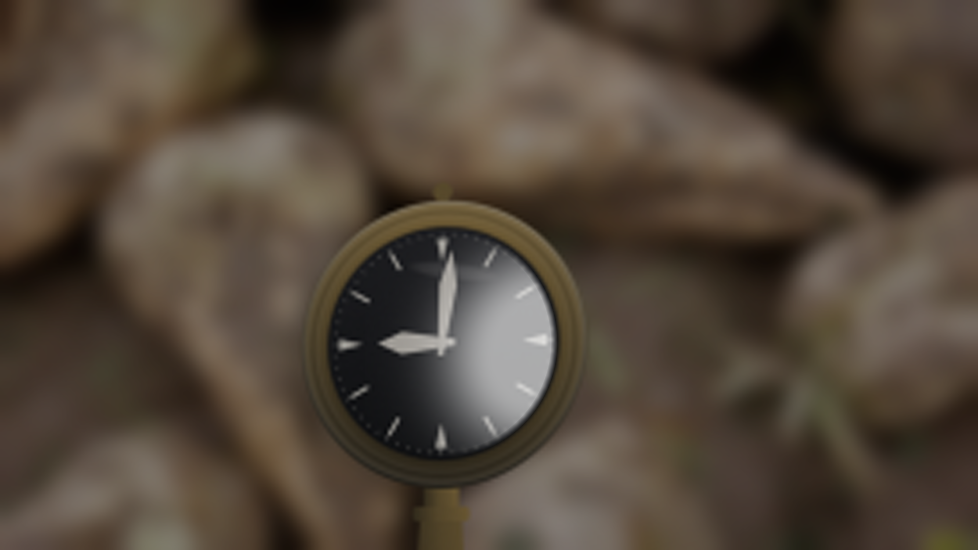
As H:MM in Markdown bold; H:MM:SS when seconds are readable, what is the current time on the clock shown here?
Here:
**9:01**
